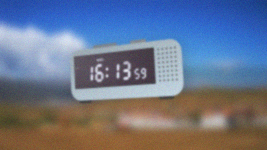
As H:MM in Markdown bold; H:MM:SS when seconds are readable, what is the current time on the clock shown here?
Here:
**16:13**
